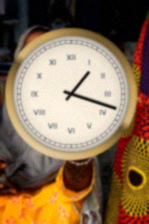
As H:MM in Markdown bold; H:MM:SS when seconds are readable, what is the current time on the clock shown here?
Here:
**1:18**
